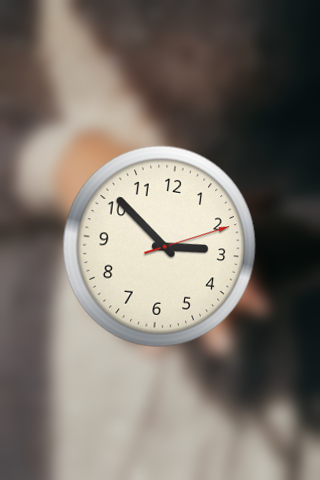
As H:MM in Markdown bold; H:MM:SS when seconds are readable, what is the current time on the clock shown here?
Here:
**2:51:11**
